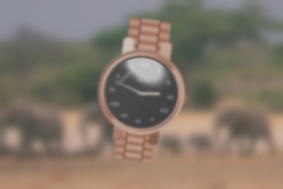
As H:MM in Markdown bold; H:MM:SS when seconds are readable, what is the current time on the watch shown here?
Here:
**2:48**
